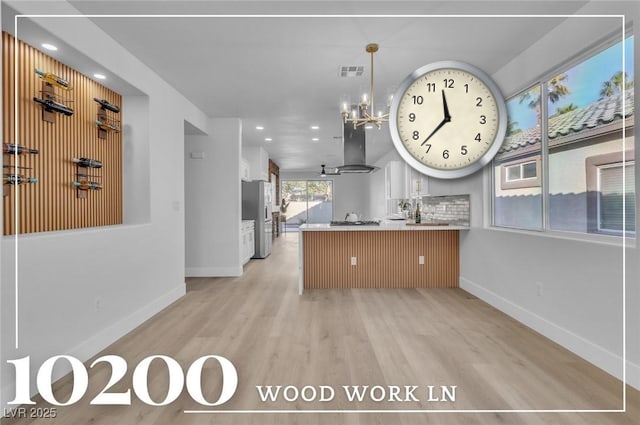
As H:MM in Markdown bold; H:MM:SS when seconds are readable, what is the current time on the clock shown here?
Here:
**11:37**
